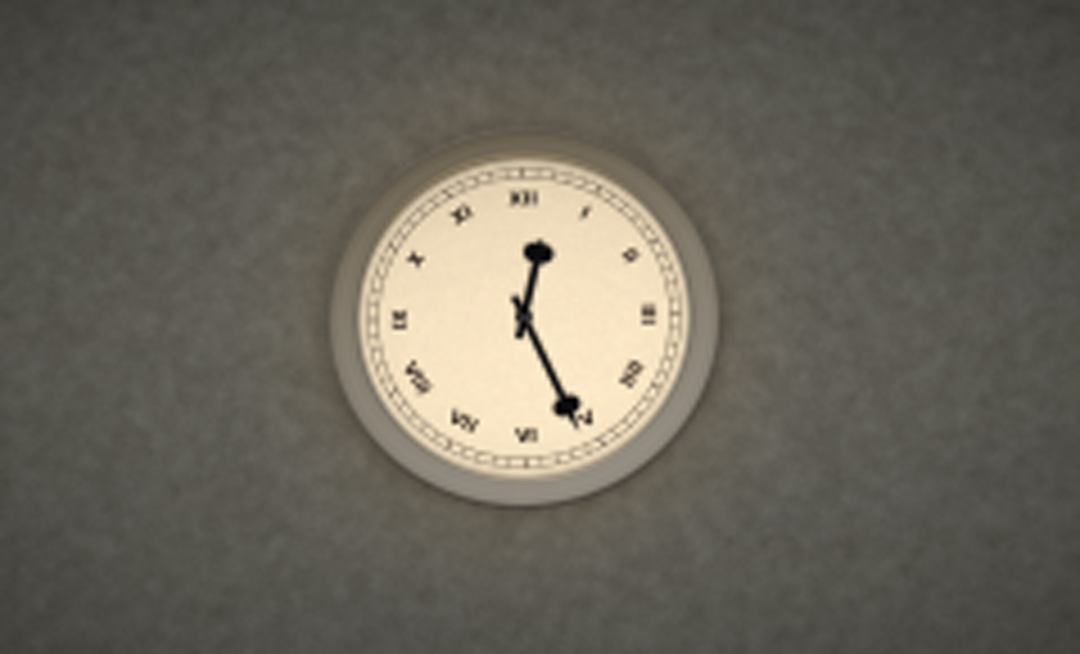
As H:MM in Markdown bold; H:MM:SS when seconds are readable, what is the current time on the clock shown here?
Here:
**12:26**
